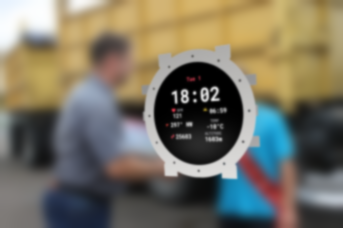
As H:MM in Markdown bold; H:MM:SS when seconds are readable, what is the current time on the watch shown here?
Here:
**18:02**
